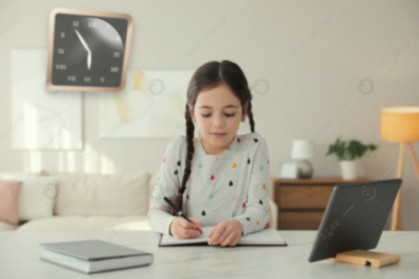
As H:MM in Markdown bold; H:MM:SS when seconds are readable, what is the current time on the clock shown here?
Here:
**5:54**
